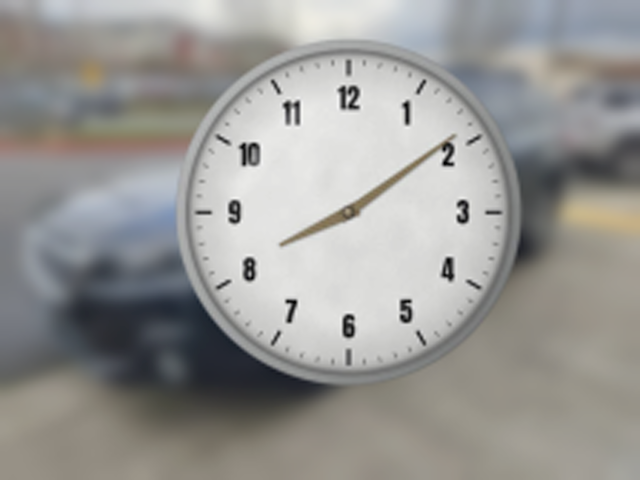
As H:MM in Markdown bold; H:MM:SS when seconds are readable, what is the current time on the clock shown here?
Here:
**8:09**
